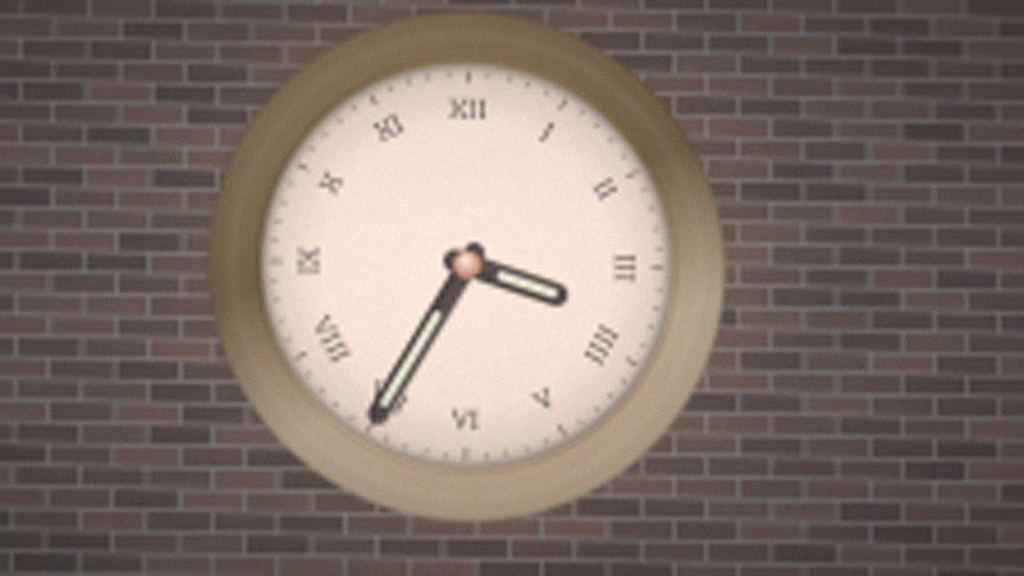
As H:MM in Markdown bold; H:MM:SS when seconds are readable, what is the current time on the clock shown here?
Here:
**3:35**
